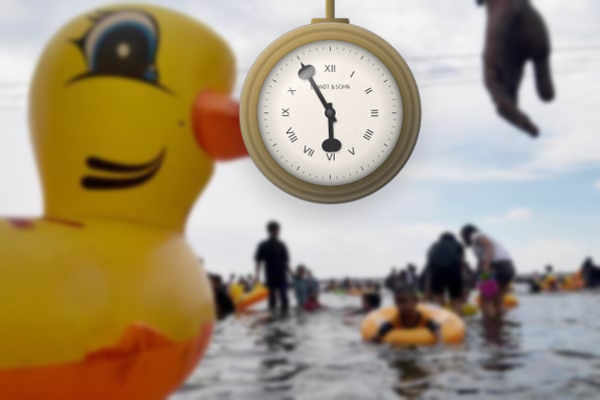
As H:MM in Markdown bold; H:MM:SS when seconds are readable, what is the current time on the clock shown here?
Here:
**5:55**
